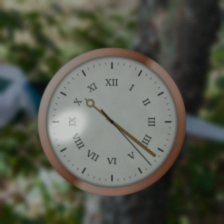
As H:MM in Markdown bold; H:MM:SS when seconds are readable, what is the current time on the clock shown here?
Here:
**10:21:23**
